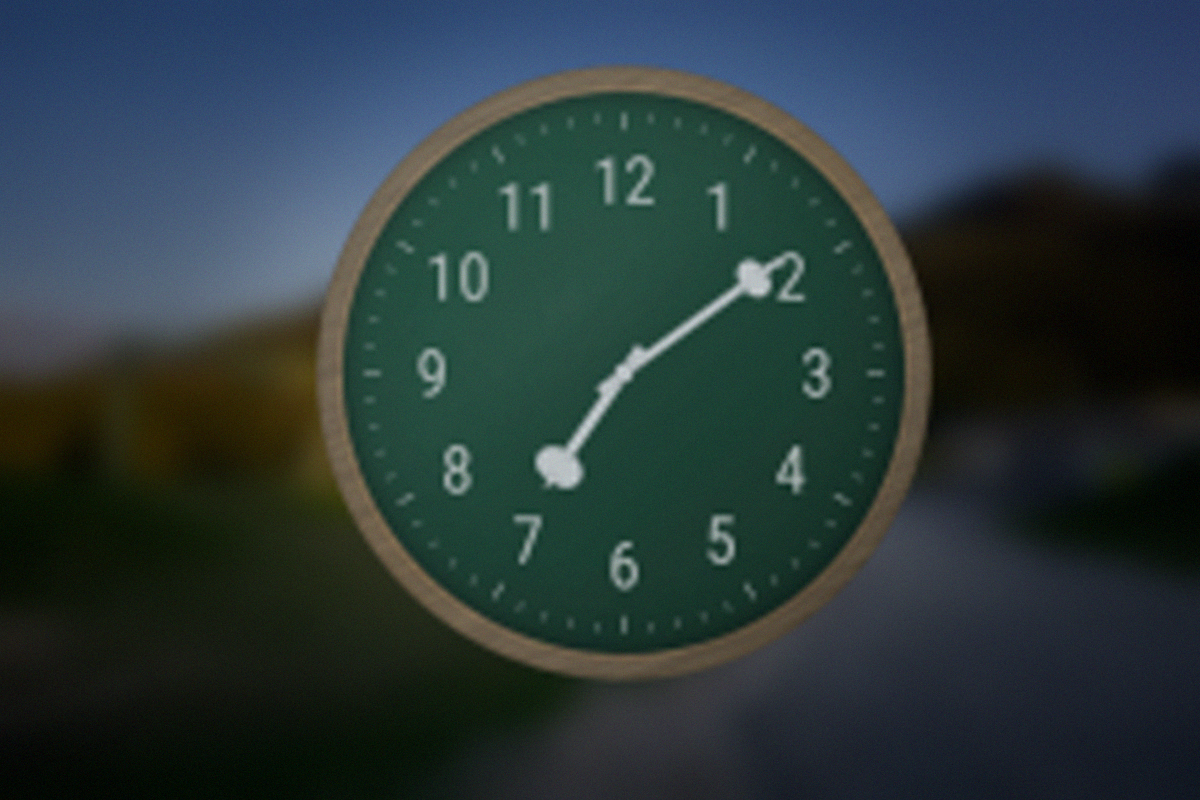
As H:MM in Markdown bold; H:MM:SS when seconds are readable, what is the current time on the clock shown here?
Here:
**7:09**
